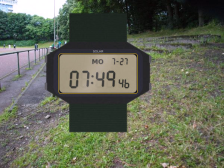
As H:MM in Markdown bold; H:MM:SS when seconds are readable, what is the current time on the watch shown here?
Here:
**7:49:46**
